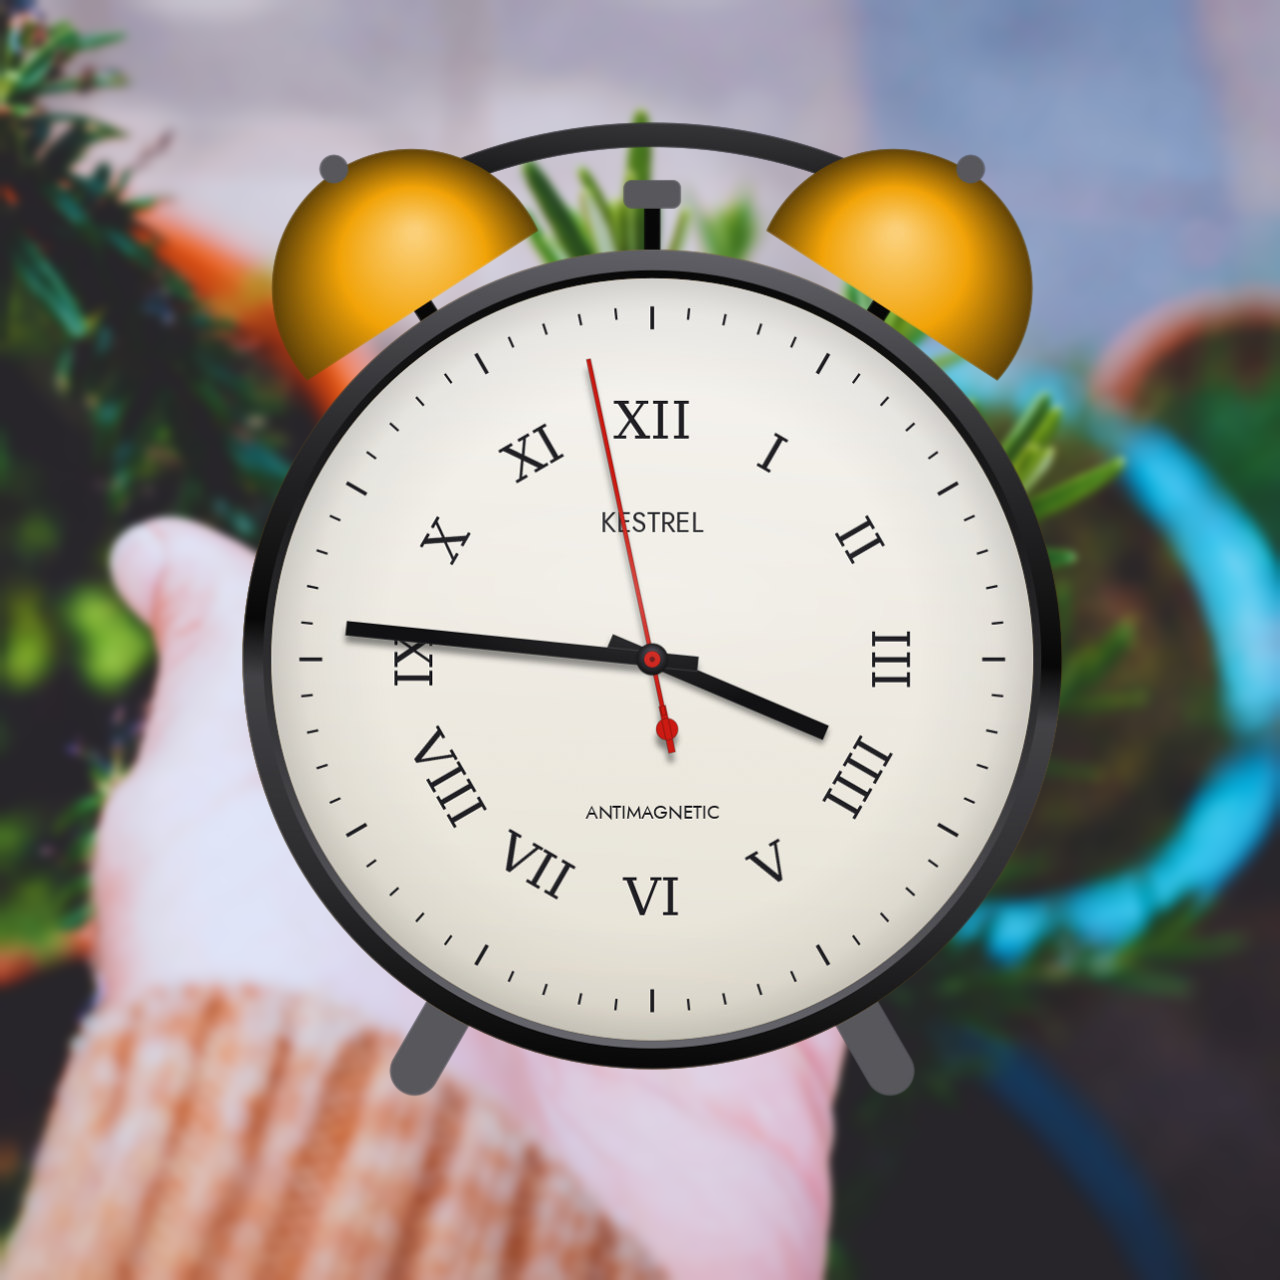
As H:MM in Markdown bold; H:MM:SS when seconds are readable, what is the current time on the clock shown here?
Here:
**3:45:58**
